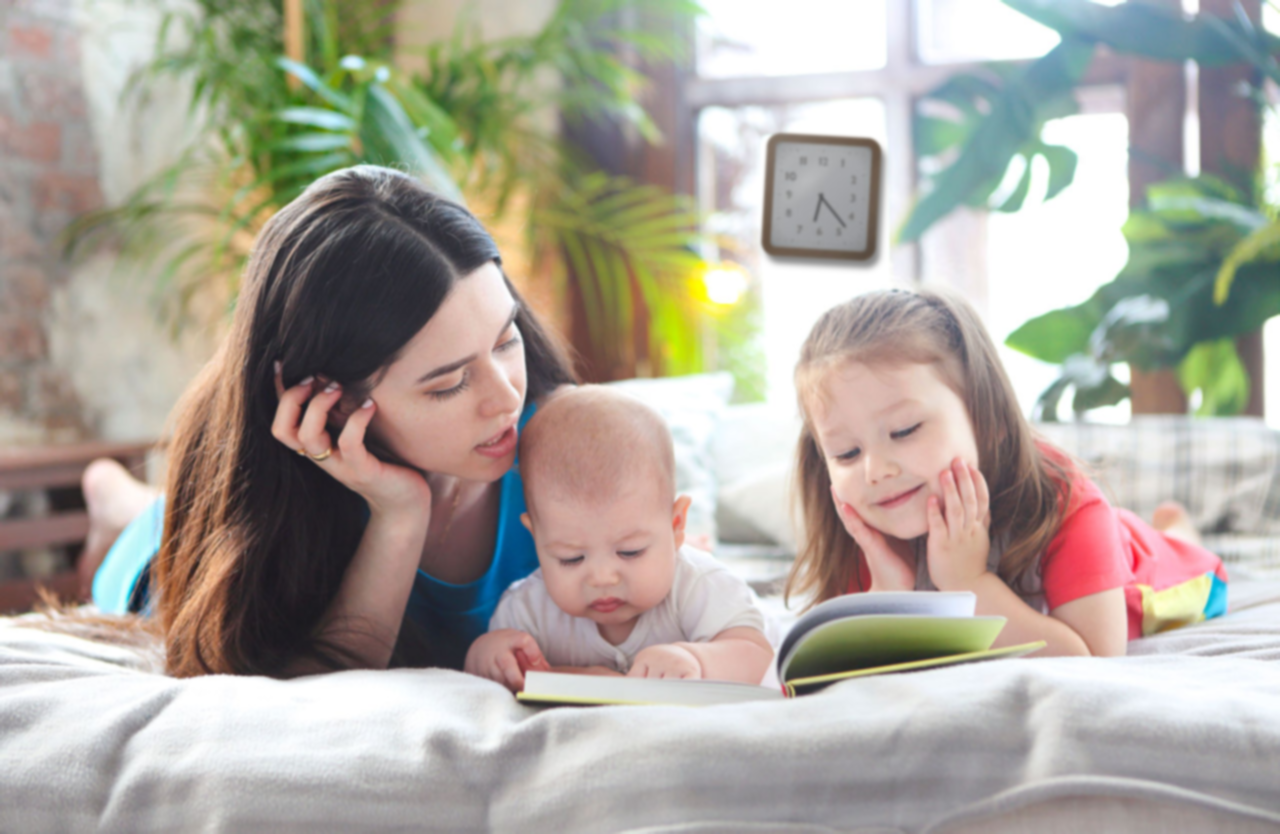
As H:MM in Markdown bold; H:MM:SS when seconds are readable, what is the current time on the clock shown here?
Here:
**6:23**
